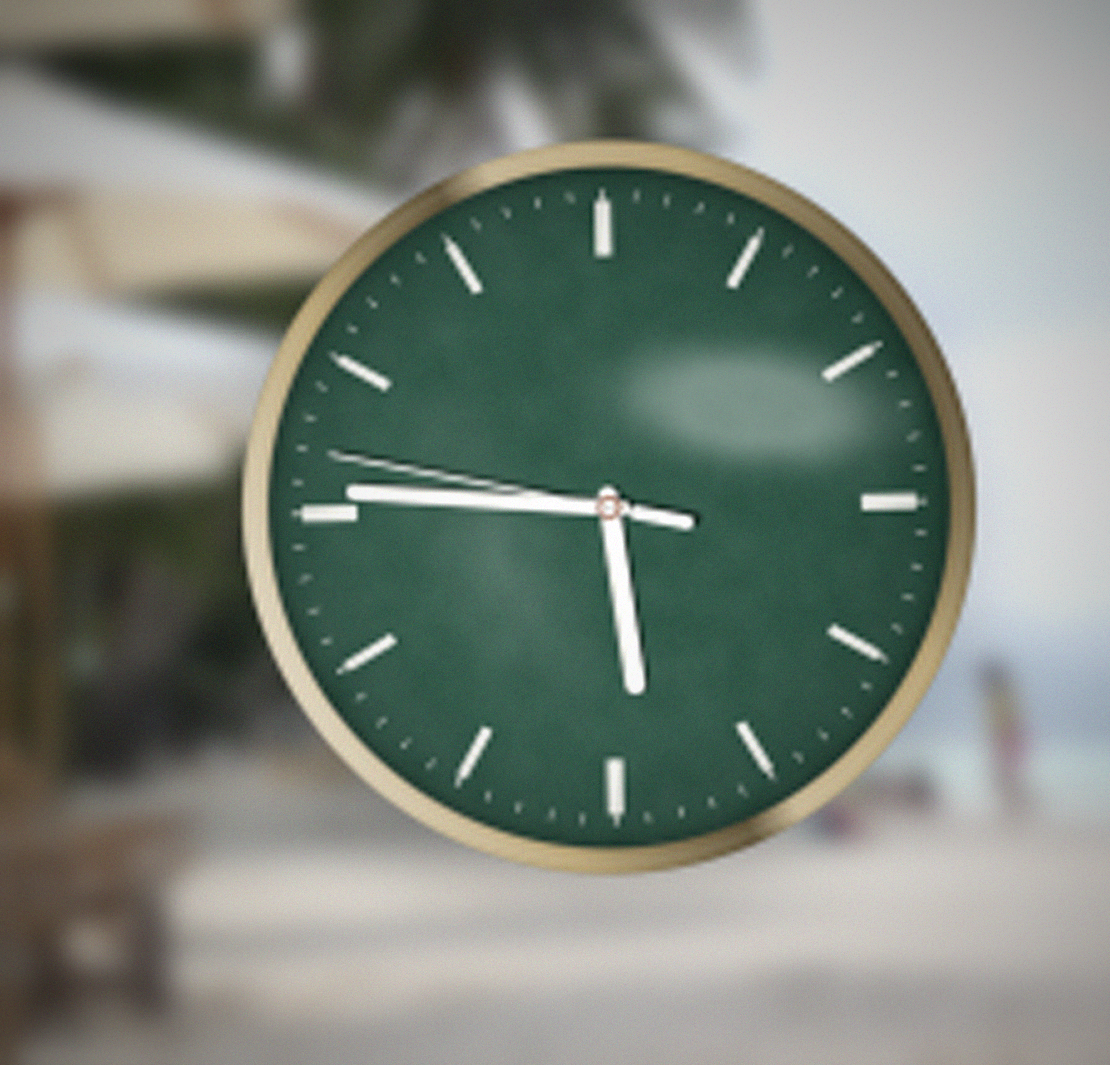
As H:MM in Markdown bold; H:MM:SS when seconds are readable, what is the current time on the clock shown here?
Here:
**5:45:47**
